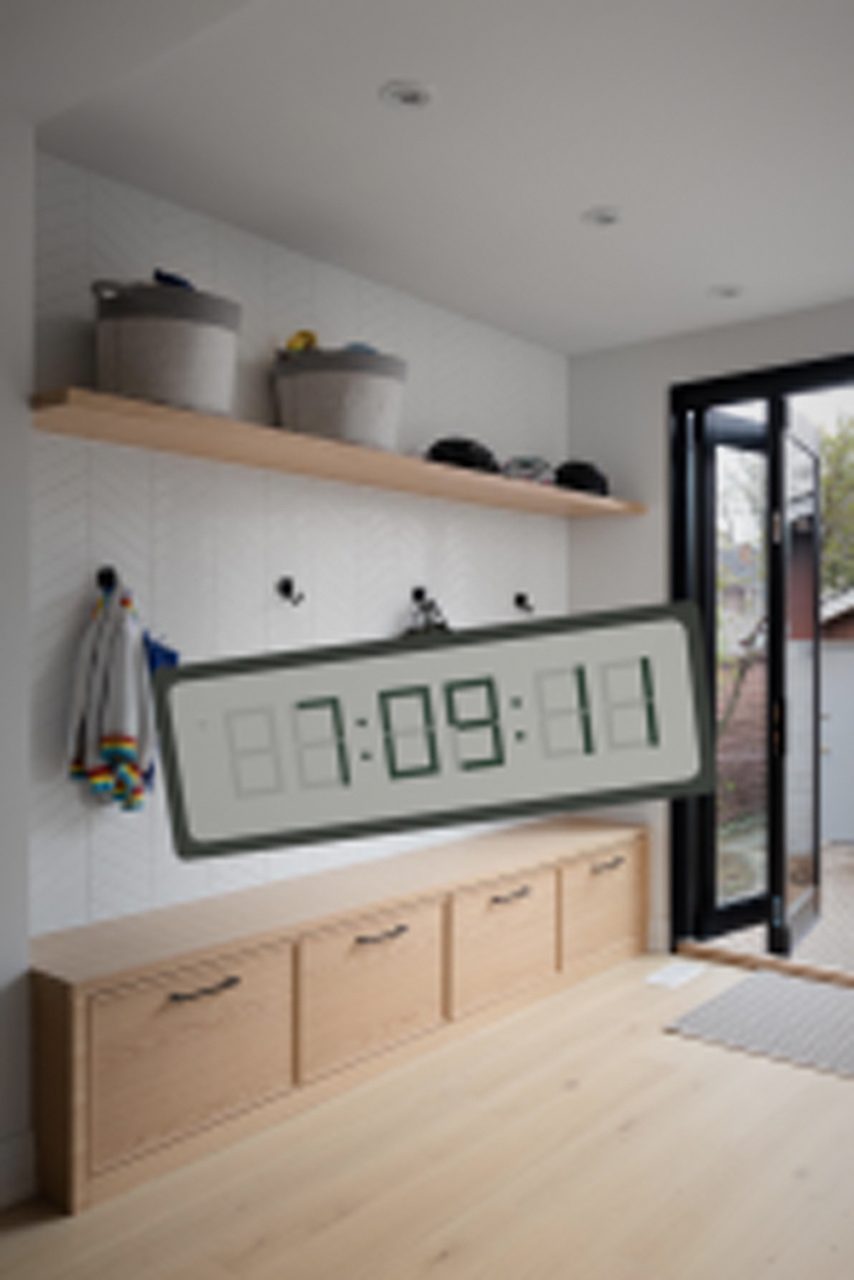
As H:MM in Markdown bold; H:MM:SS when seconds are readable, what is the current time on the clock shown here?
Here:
**7:09:11**
